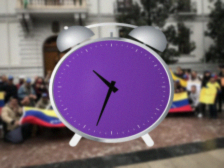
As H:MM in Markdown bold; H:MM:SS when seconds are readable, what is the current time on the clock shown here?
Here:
**10:33**
